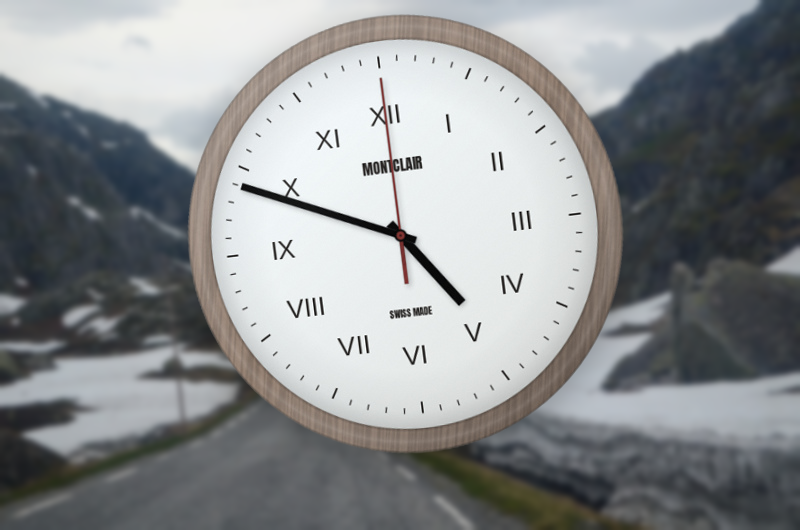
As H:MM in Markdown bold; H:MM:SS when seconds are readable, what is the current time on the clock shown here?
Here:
**4:49:00**
